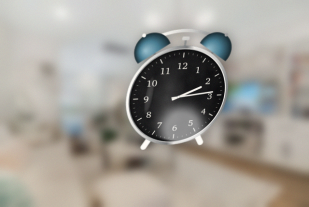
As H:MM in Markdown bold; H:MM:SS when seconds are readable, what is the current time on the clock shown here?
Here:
**2:14**
